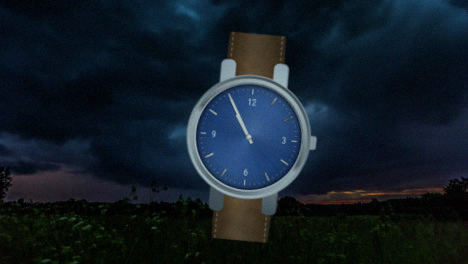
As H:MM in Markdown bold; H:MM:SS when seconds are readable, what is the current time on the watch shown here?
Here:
**10:55**
